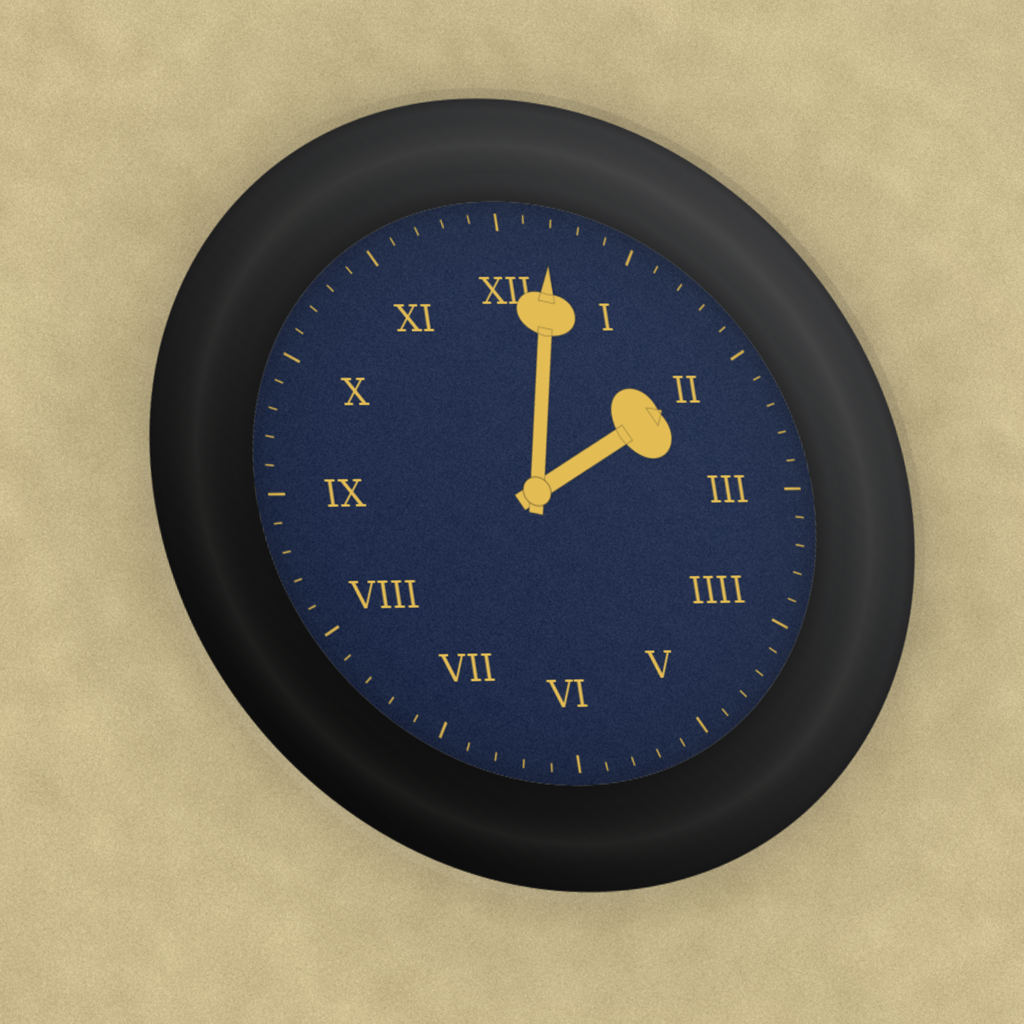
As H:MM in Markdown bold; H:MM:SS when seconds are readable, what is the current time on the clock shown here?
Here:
**2:02**
